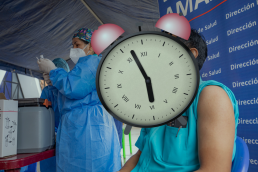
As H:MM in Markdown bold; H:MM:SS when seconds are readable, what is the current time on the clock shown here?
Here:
**5:57**
